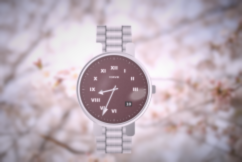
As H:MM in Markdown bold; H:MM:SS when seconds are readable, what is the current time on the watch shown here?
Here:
**8:34**
